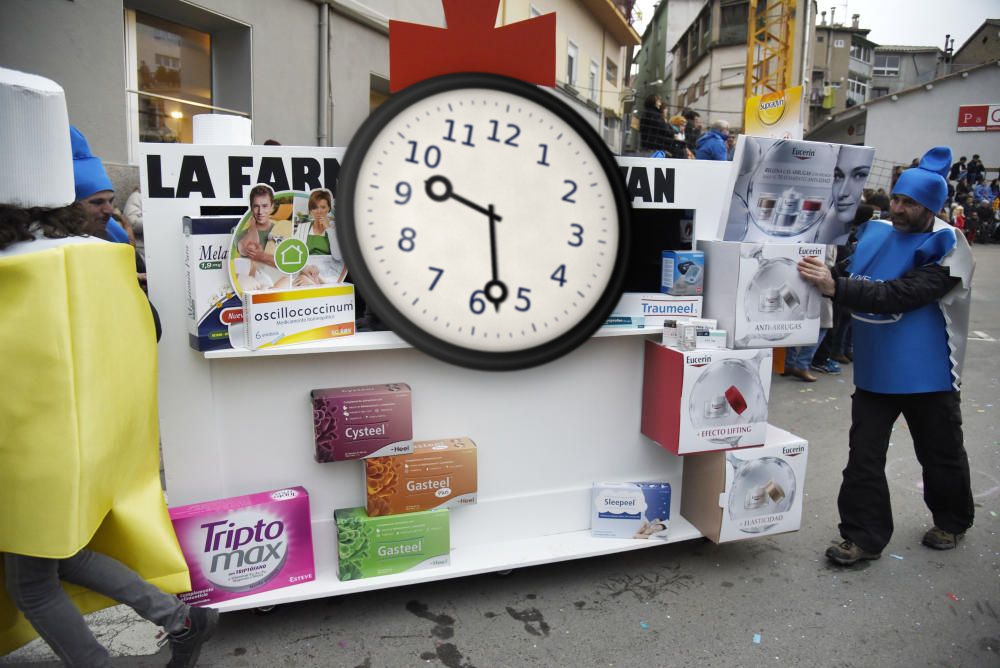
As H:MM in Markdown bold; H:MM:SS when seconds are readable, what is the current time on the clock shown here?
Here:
**9:28**
